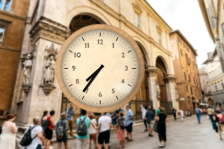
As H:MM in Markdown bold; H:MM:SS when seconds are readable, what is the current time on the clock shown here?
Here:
**7:36**
